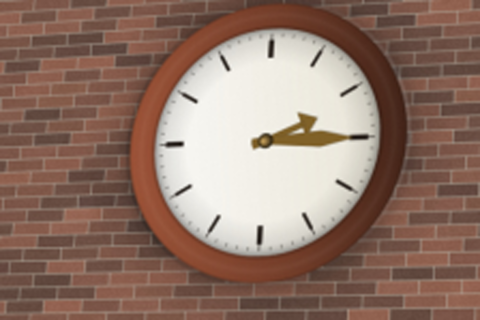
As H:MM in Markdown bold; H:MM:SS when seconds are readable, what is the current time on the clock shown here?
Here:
**2:15**
